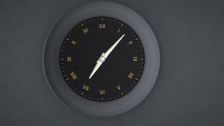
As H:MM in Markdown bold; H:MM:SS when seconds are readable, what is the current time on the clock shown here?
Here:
**7:07**
